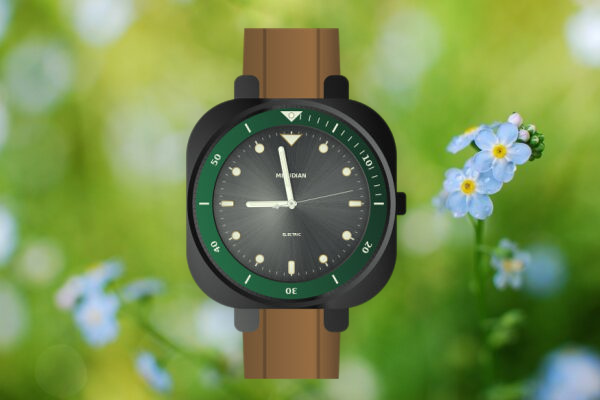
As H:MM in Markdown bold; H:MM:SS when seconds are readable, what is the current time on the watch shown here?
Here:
**8:58:13**
